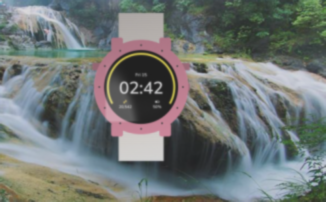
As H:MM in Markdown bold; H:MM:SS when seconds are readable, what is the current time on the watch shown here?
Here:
**2:42**
